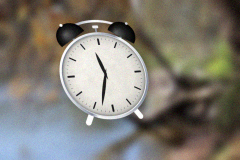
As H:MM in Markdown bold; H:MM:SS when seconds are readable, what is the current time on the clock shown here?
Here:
**11:33**
